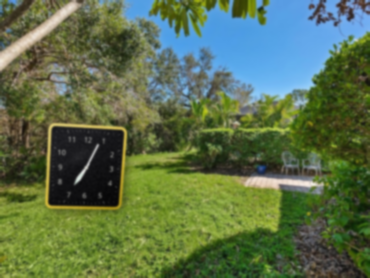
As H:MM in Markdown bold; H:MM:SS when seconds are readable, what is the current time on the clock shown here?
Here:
**7:04**
